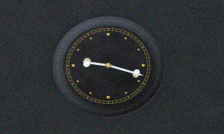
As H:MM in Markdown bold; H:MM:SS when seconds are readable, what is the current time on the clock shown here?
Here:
**9:18**
